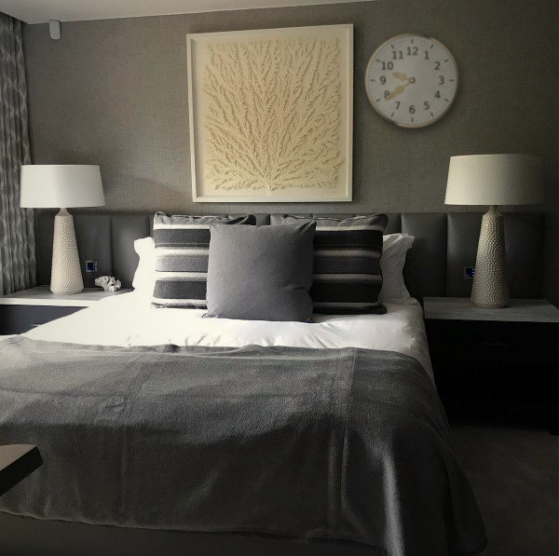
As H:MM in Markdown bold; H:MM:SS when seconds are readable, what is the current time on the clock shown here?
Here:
**9:39**
